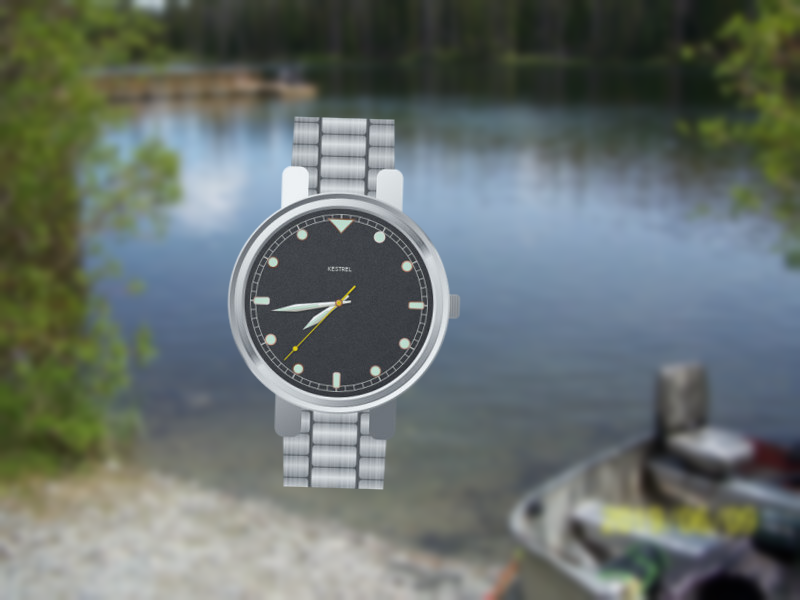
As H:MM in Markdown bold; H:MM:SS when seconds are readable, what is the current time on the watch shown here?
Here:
**7:43:37**
